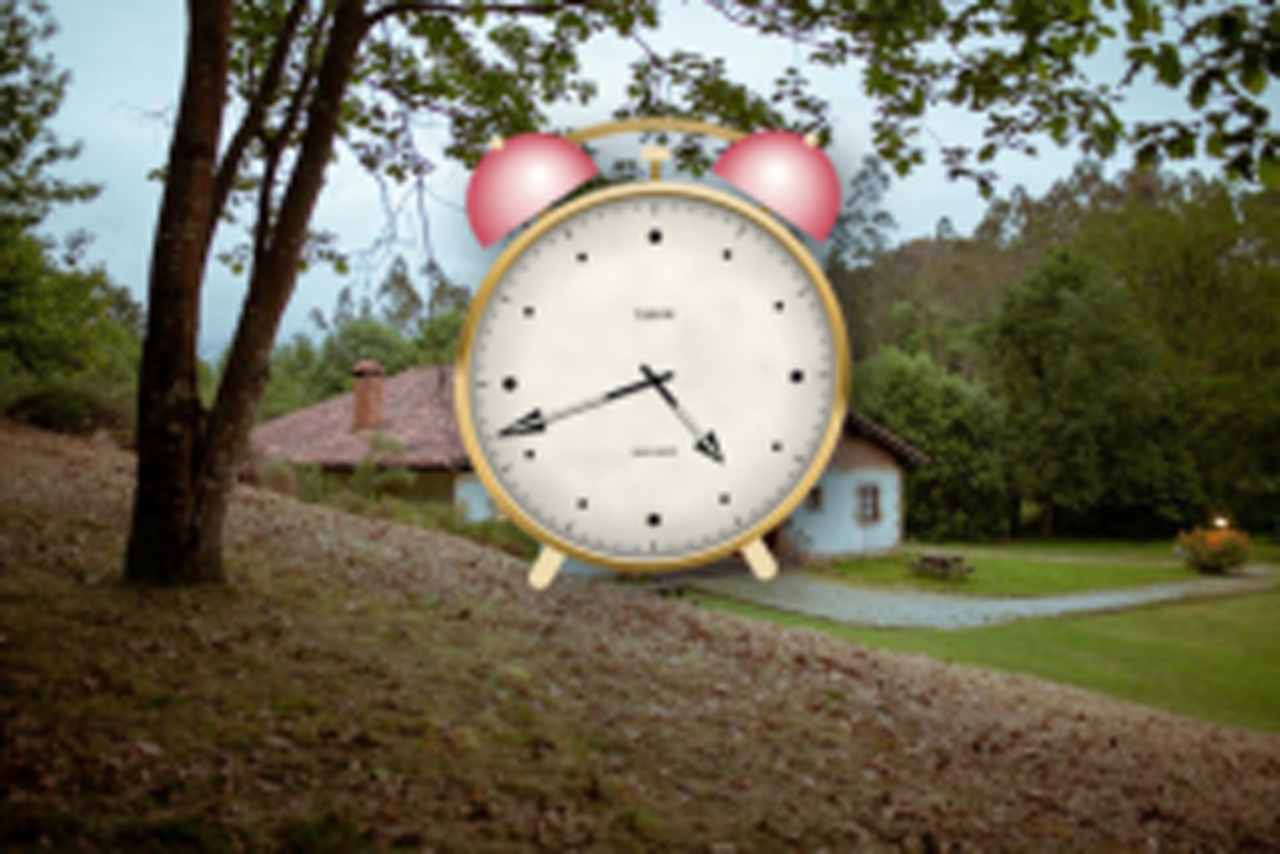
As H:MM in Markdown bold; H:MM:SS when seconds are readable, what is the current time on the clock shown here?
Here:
**4:42**
